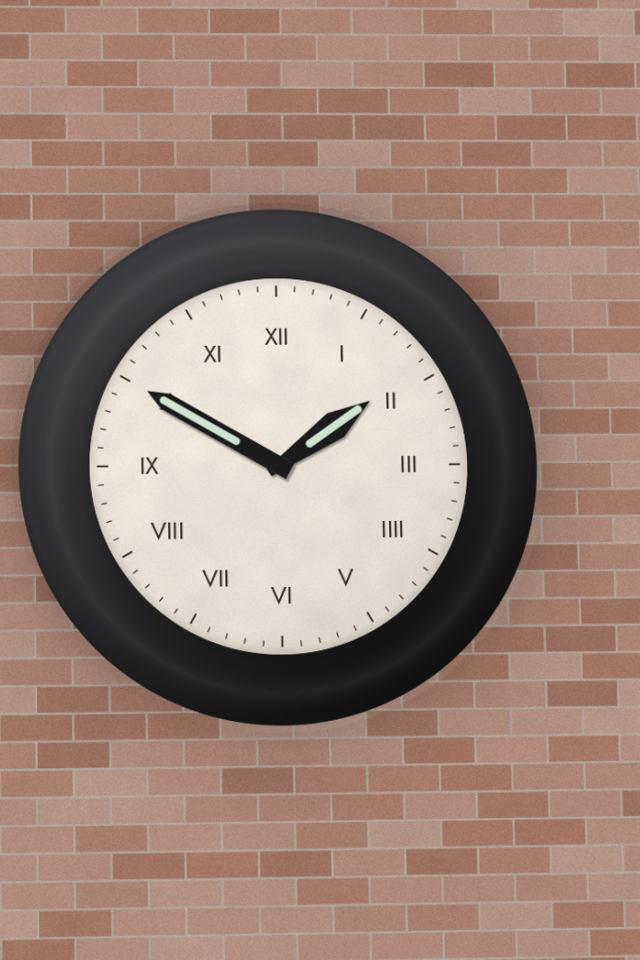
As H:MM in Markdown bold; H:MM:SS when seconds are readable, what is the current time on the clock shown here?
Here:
**1:50**
